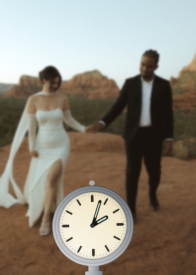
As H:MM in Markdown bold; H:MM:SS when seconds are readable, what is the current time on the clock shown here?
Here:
**2:03**
